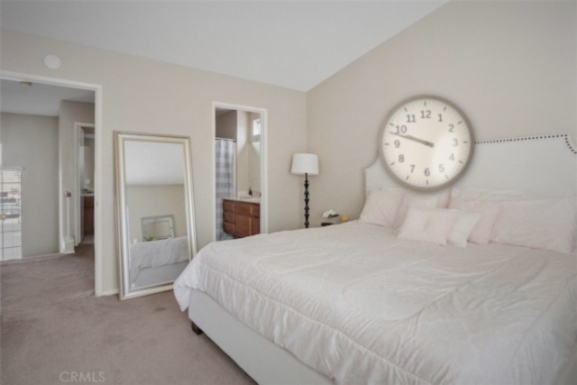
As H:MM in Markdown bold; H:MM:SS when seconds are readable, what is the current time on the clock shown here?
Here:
**9:48**
